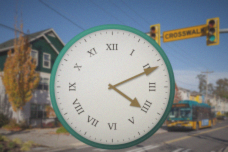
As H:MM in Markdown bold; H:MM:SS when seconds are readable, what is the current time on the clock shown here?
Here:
**4:11**
